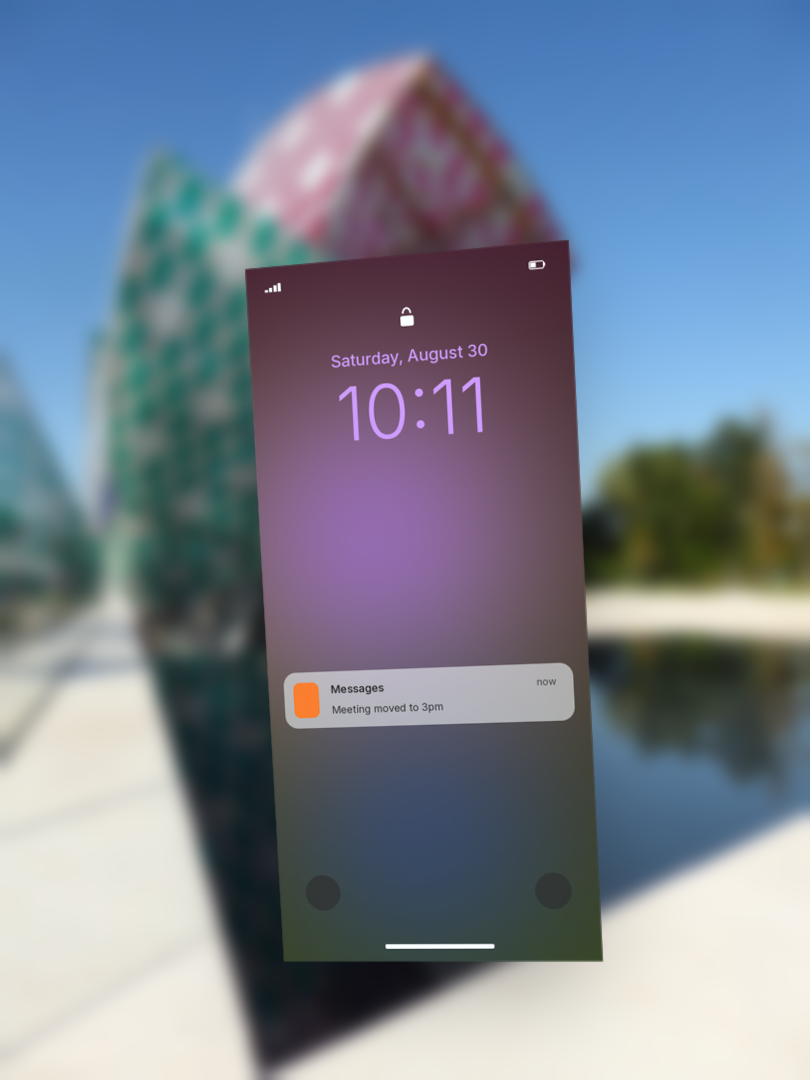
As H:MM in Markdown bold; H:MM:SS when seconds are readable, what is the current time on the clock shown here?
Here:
**10:11**
